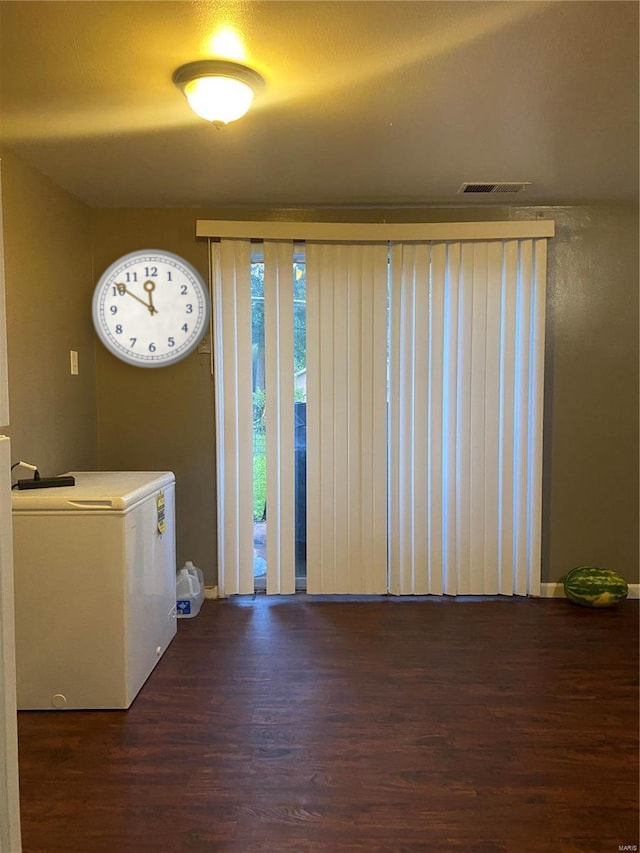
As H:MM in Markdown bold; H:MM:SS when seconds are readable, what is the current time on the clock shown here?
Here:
**11:51**
